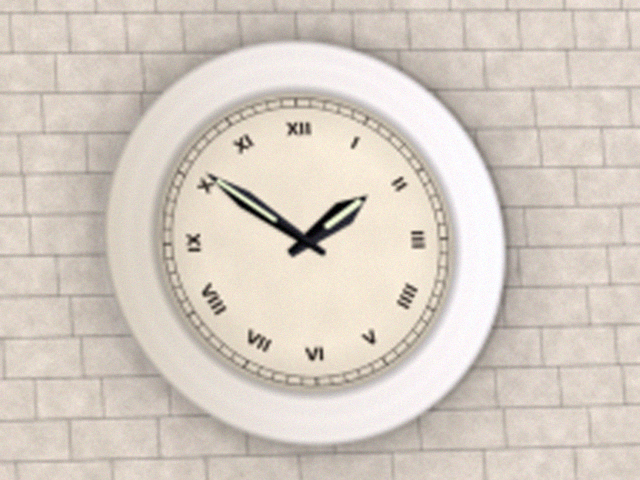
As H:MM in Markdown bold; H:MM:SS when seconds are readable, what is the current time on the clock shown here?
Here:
**1:51**
